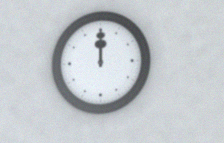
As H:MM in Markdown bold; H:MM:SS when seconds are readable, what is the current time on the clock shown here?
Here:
**12:00**
